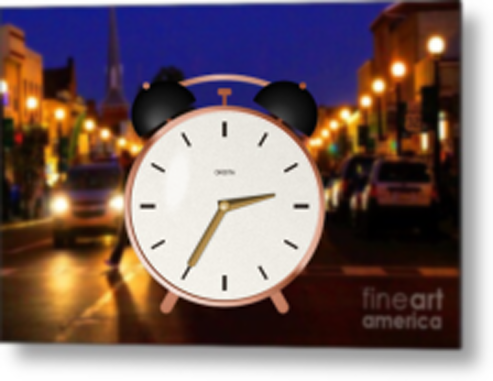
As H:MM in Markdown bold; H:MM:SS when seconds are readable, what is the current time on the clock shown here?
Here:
**2:35**
